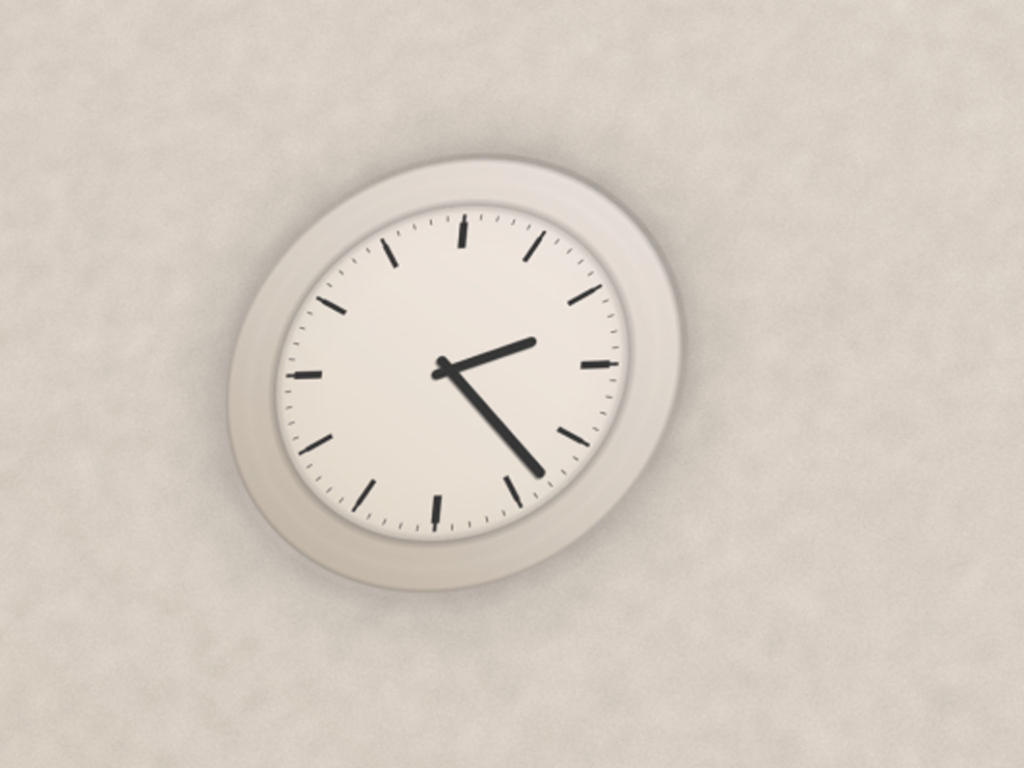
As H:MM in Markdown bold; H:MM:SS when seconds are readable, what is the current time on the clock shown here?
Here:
**2:23**
